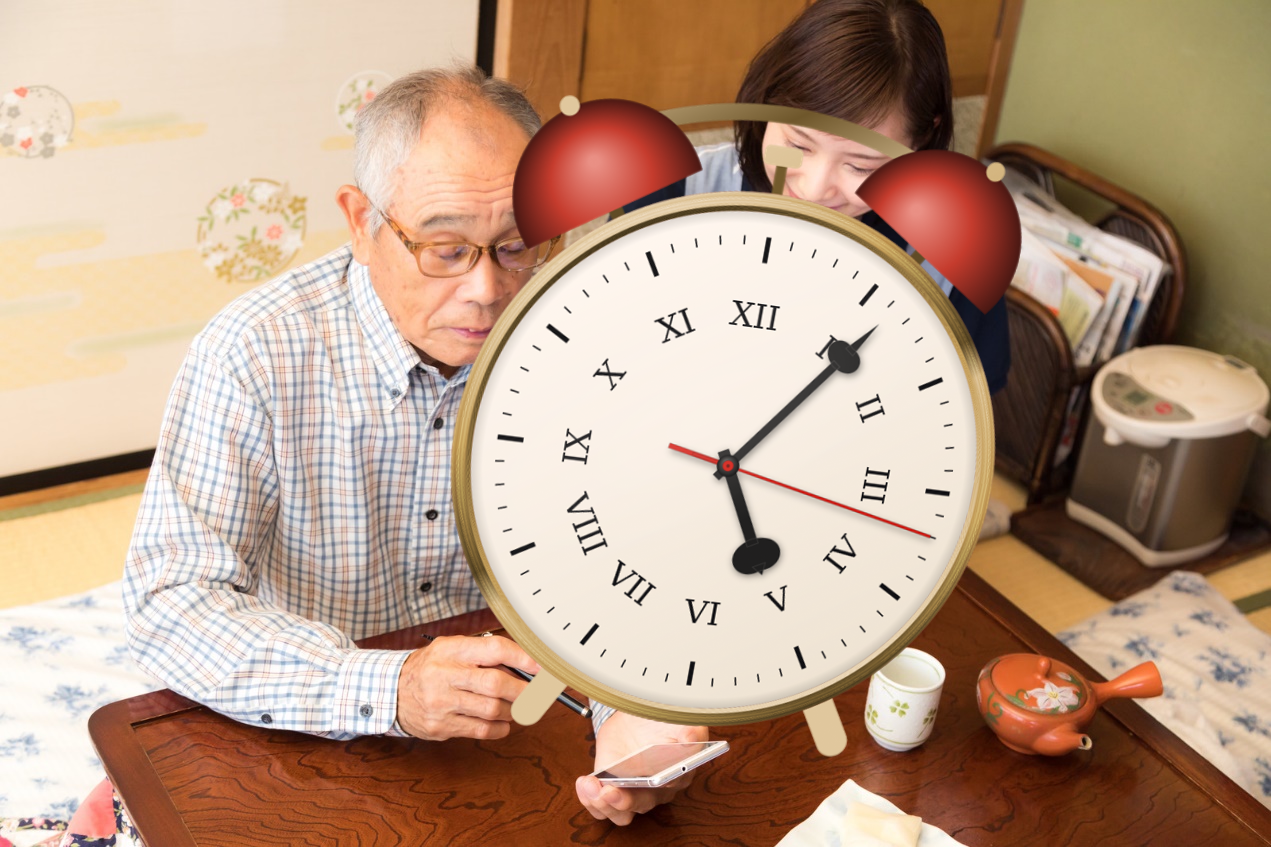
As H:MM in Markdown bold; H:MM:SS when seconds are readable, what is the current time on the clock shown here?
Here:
**5:06:17**
